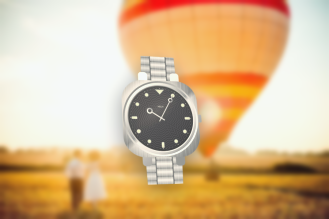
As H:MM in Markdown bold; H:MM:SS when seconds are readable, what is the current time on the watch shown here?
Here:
**10:05**
